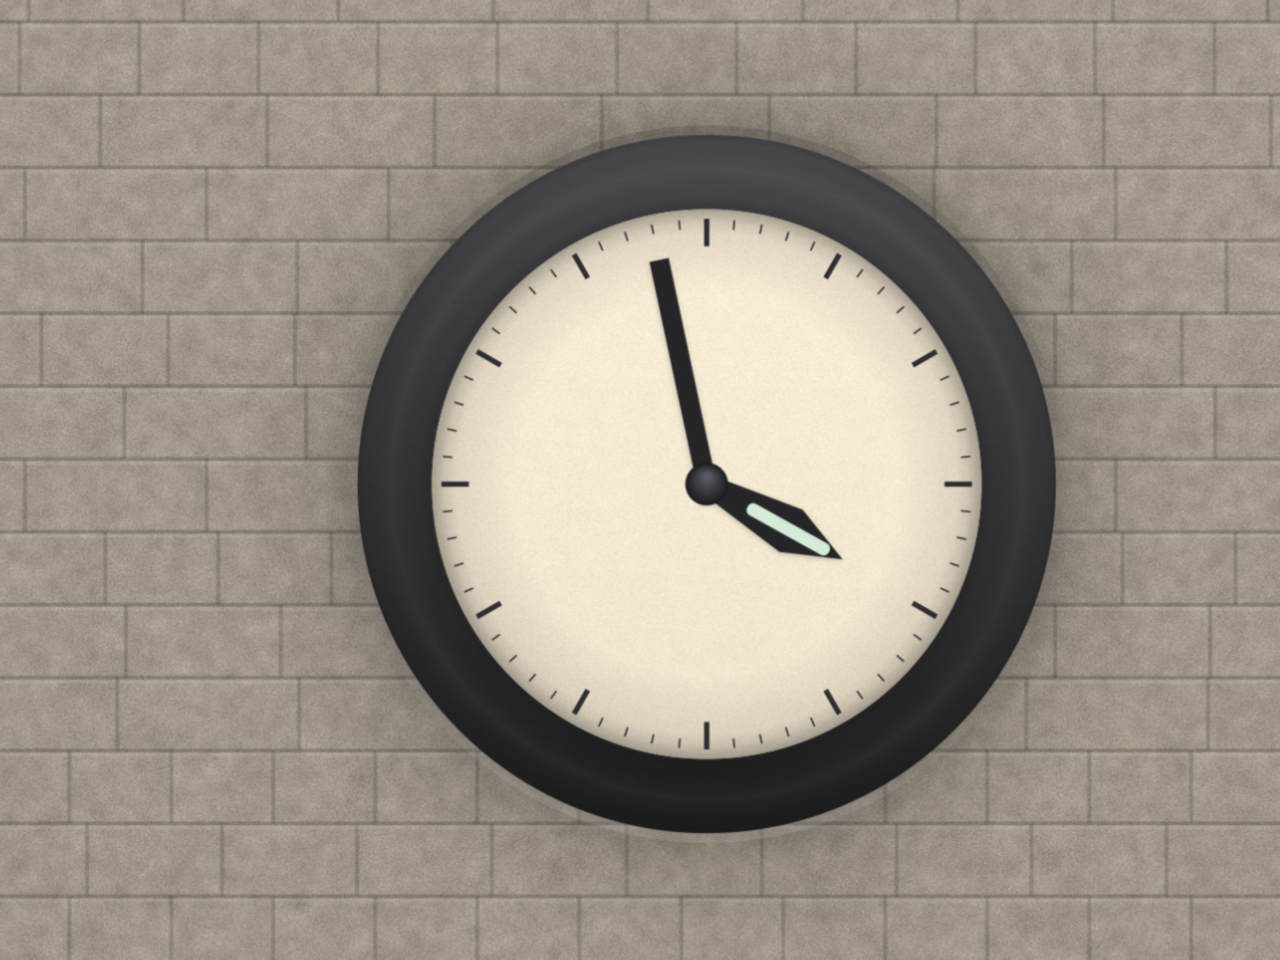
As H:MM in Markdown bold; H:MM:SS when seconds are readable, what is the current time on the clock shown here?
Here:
**3:58**
